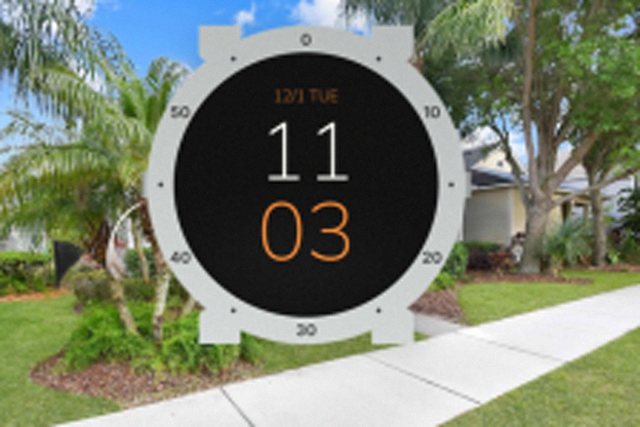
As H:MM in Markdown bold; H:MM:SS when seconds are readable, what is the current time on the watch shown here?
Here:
**11:03**
